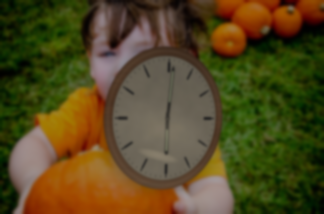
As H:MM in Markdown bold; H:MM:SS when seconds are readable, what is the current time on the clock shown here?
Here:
**6:01**
